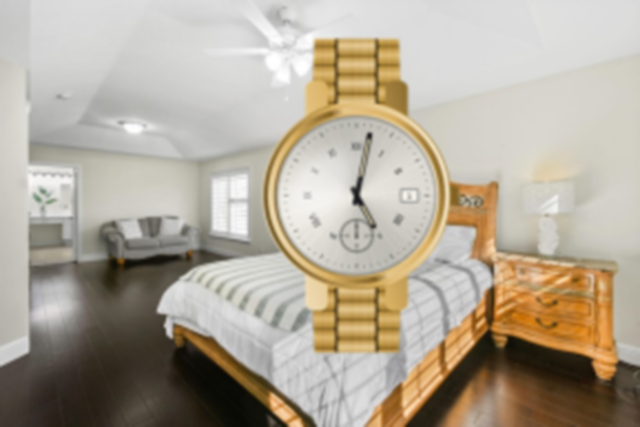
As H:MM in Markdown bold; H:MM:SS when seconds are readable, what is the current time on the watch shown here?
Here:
**5:02**
